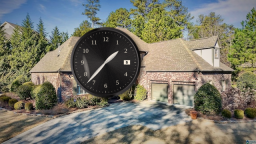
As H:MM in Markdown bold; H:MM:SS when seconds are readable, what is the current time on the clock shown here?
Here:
**1:37**
